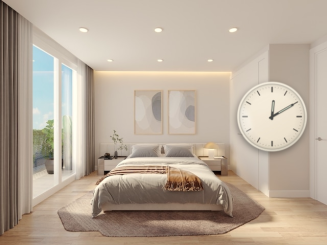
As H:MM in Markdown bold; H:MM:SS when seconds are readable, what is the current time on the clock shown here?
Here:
**12:10**
